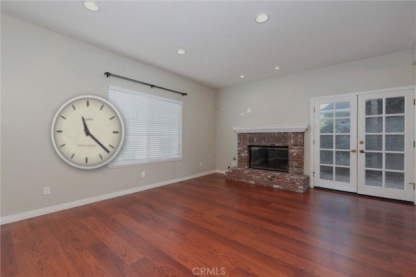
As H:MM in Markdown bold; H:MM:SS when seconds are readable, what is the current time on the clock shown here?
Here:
**11:22**
